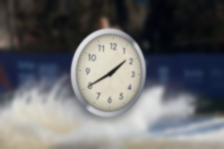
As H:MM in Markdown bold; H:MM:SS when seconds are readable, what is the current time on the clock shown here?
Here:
**1:40**
